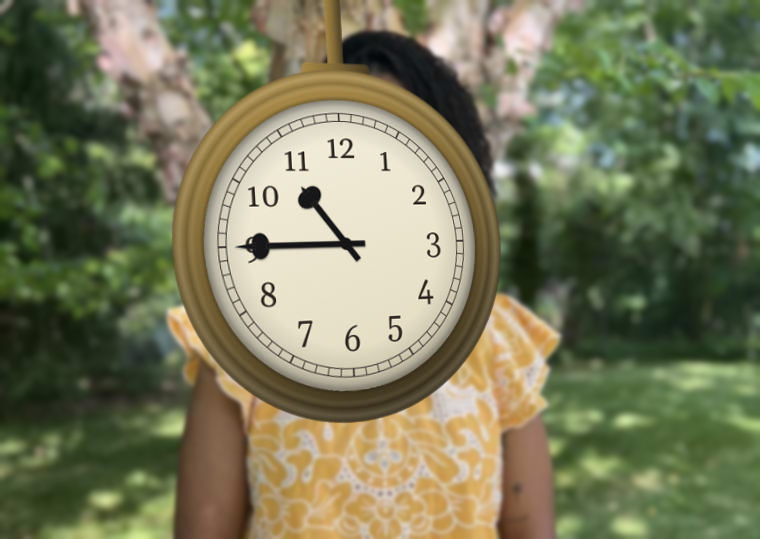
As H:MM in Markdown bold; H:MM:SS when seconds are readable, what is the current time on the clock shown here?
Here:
**10:45**
